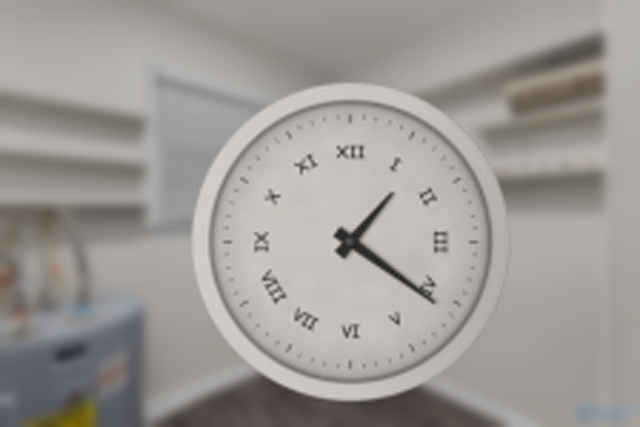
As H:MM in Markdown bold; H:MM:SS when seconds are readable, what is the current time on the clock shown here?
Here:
**1:21**
